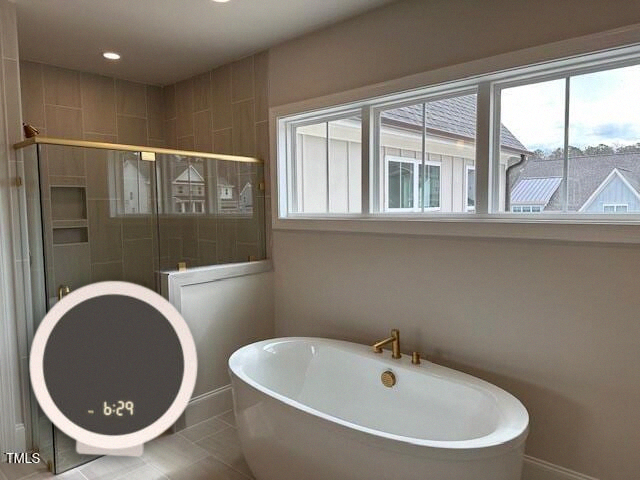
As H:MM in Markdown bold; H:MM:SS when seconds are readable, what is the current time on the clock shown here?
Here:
**6:29**
